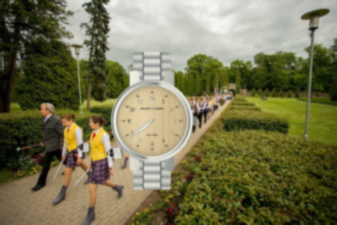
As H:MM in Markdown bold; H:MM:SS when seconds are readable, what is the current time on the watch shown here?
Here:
**7:39**
